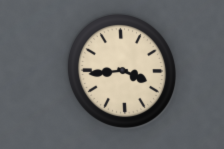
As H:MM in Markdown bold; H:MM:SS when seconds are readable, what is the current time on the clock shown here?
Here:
**3:44**
